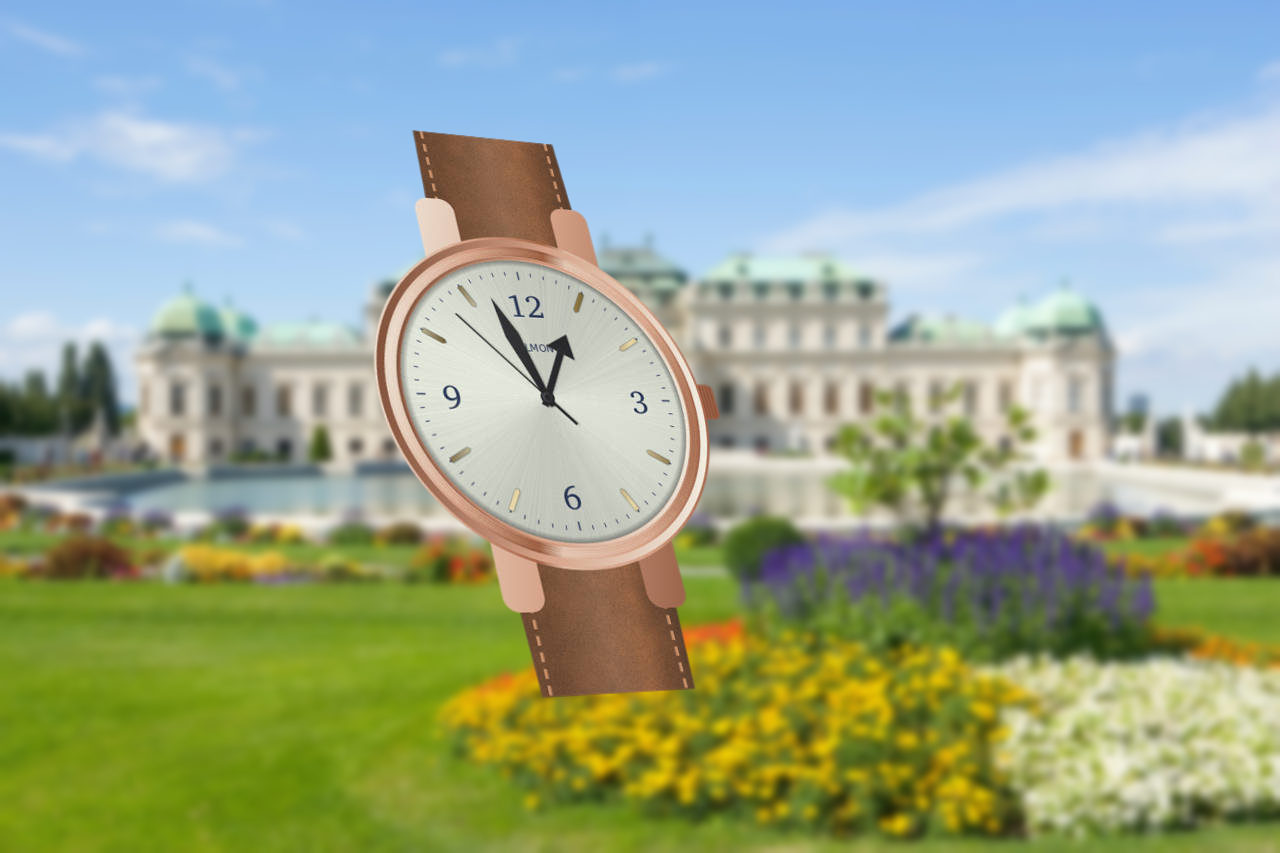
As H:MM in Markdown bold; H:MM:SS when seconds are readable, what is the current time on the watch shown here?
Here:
**12:56:53**
